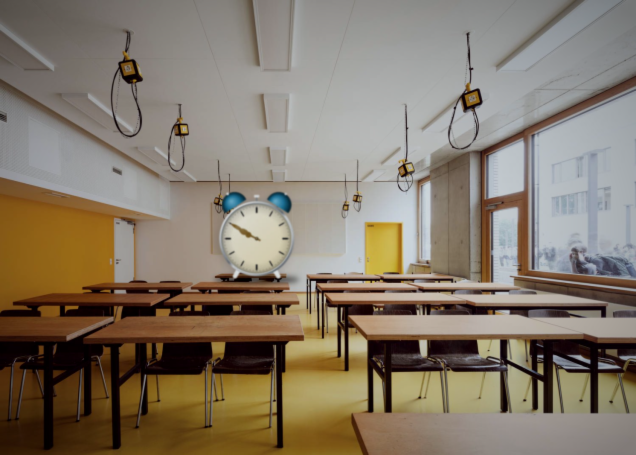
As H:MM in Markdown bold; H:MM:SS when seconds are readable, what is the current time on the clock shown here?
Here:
**9:50**
